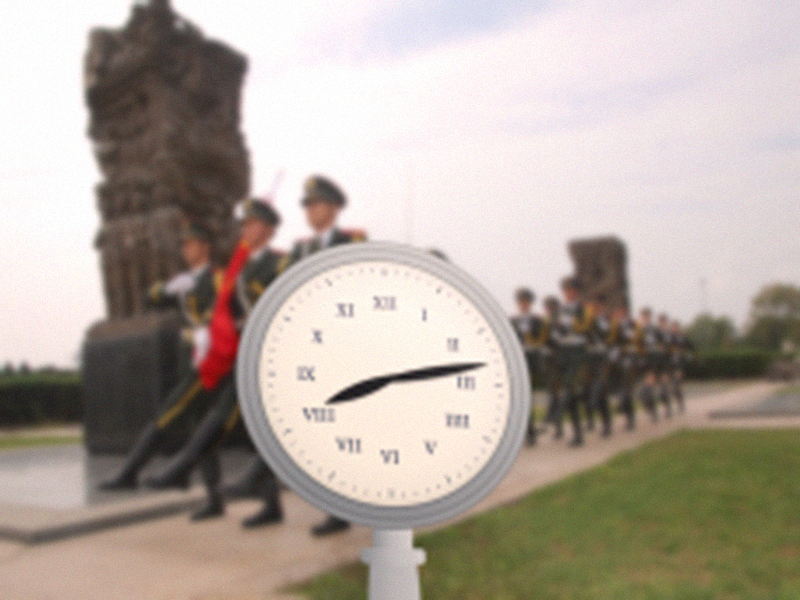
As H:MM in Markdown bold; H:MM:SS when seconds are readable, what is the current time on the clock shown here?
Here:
**8:13**
